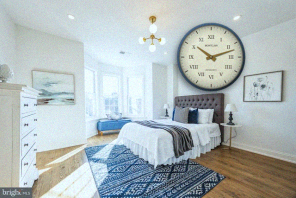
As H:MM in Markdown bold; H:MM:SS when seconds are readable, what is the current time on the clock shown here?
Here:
**10:12**
